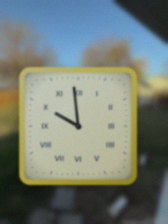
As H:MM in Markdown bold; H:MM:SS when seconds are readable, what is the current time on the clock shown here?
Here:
**9:59**
